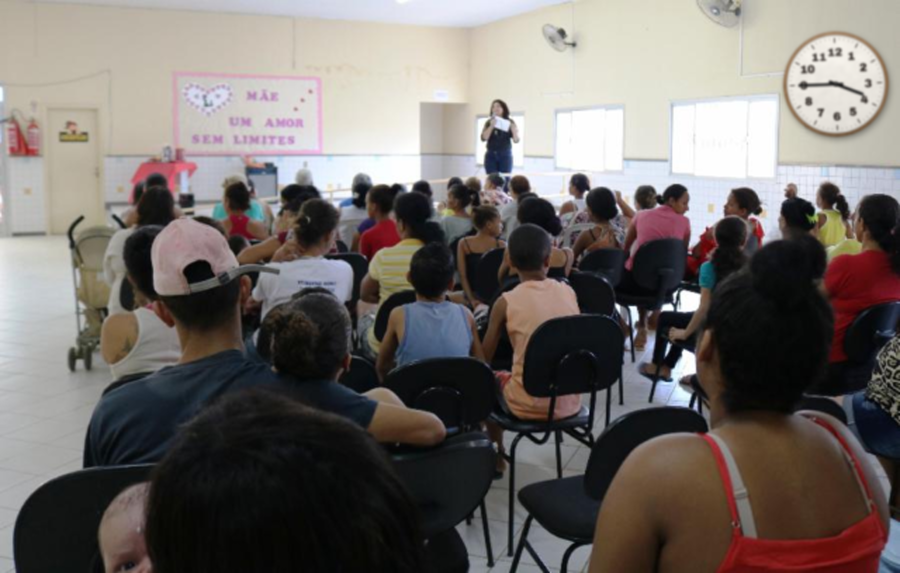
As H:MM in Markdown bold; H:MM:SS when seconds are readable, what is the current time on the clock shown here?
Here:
**3:45**
